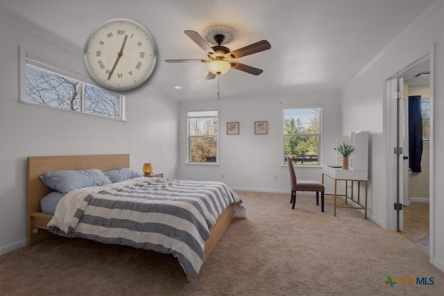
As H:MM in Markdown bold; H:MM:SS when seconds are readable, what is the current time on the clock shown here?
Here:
**12:34**
